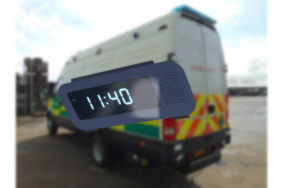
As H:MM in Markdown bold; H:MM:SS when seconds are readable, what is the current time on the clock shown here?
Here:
**11:40**
